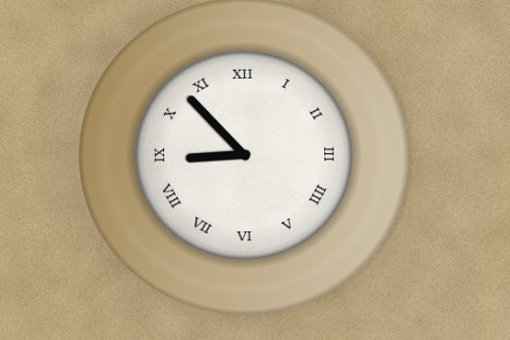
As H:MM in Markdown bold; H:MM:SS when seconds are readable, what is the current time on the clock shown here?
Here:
**8:53**
